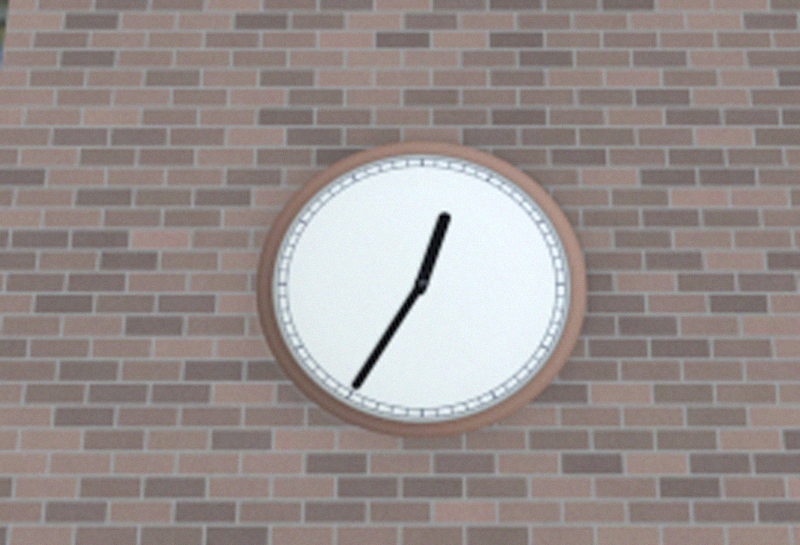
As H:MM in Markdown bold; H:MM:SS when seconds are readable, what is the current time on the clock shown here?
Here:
**12:35**
